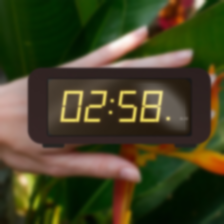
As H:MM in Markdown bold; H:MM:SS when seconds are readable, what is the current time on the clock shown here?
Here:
**2:58**
